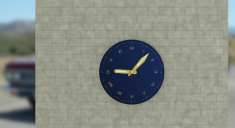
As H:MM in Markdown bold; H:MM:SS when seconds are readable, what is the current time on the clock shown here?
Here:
**9:07**
